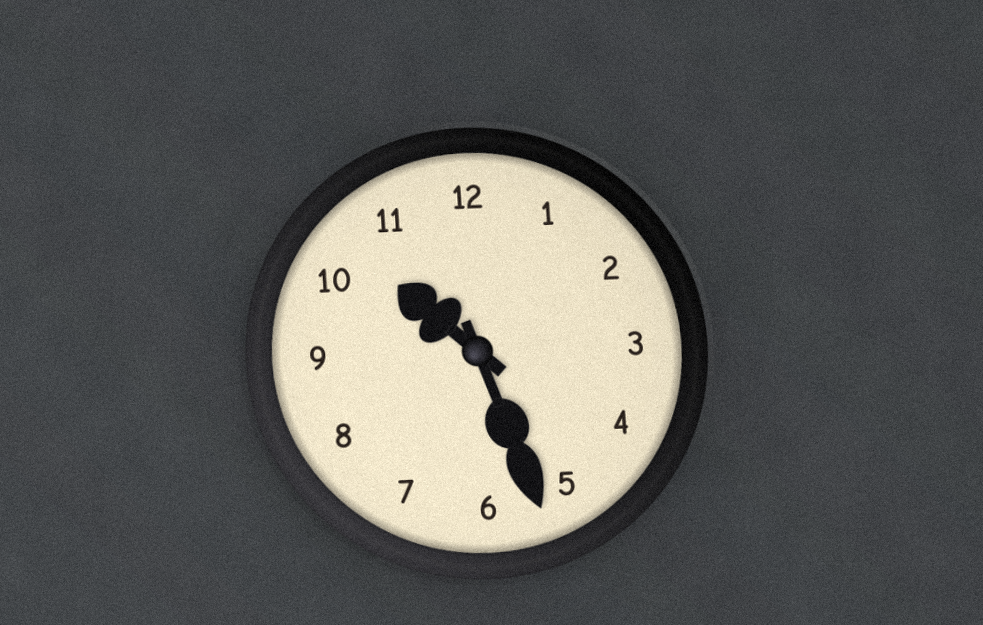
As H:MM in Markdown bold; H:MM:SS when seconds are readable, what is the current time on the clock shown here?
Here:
**10:27**
